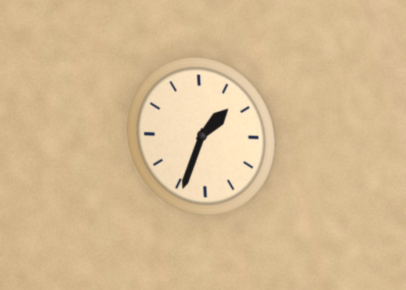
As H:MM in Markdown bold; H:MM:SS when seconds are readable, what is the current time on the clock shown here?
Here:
**1:34**
